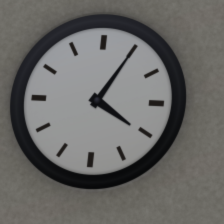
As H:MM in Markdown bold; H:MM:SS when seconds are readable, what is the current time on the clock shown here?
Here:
**4:05**
